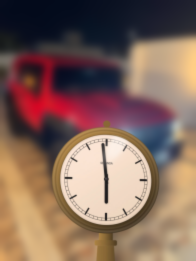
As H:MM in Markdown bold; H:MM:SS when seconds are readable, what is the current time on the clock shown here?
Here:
**5:59**
